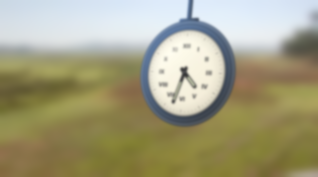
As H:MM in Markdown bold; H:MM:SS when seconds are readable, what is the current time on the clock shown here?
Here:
**4:33**
